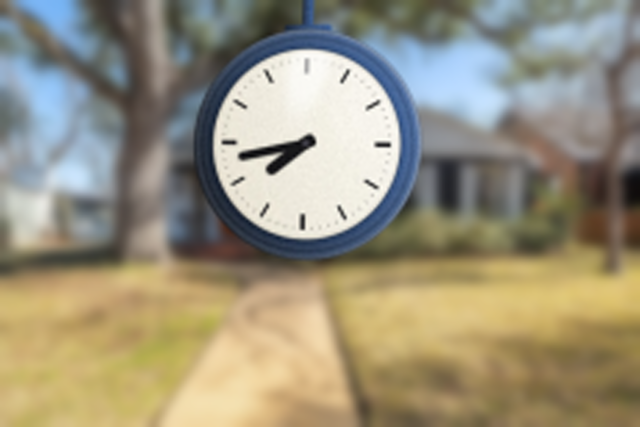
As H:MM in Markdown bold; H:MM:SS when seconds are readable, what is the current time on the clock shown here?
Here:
**7:43**
